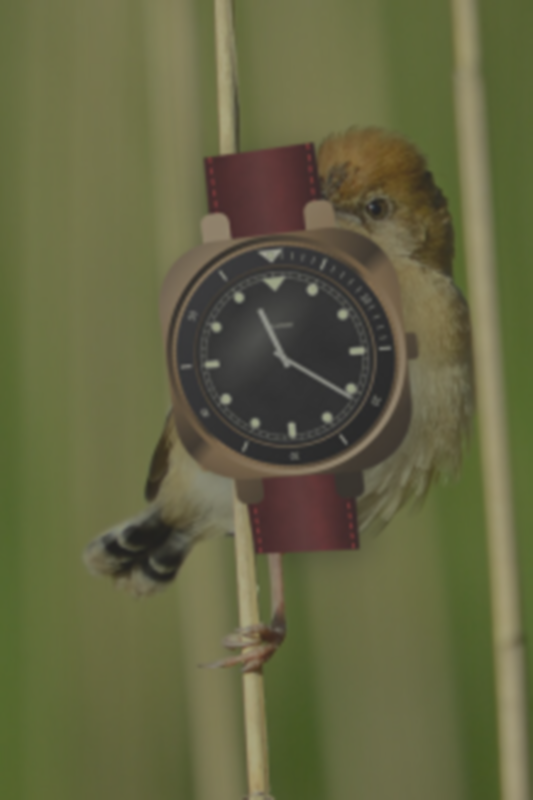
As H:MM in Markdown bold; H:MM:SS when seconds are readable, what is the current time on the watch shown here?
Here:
**11:21**
